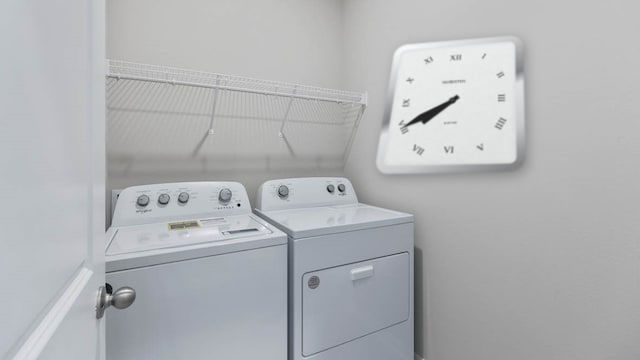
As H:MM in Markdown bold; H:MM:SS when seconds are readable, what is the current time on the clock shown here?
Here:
**7:40**
